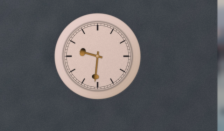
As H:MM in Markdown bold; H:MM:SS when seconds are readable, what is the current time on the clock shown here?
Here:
**9:31**
